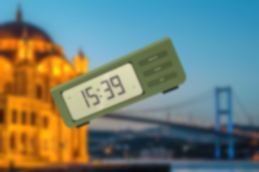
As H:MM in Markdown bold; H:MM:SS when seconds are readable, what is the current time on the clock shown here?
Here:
**15:39**
